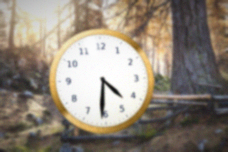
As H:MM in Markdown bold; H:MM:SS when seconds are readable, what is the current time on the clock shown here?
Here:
**4:31**
